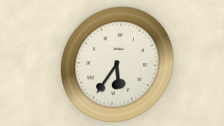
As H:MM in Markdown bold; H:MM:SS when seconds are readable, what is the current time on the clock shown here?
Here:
**5:35**
